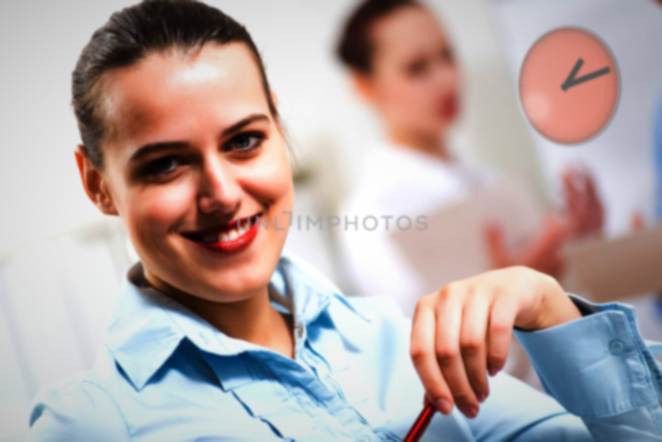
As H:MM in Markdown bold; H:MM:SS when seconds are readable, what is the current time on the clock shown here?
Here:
**1:12**
